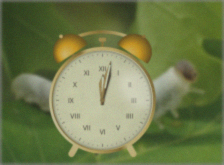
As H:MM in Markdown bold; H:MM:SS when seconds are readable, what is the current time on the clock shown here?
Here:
**12:02**
